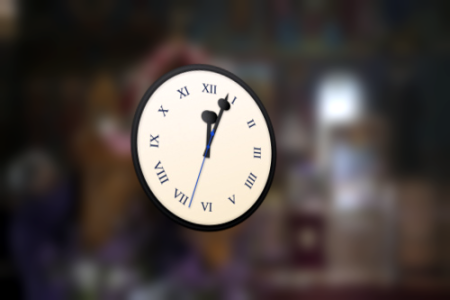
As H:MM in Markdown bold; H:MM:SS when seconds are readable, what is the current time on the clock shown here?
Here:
**12:03:33**
